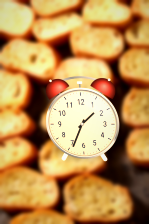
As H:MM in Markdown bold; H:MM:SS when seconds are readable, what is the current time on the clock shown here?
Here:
**1:34**
